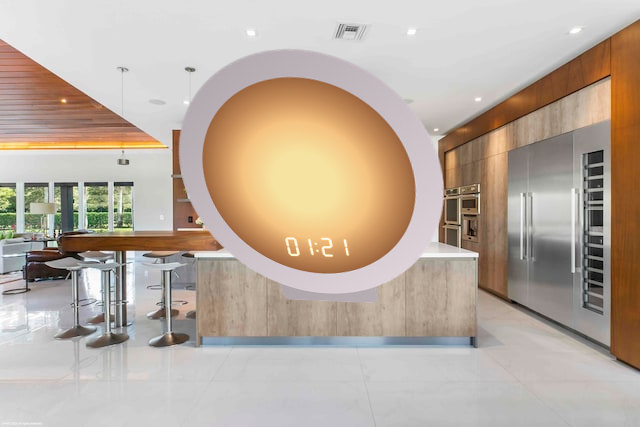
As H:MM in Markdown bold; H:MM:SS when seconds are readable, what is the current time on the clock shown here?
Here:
**1:21**
